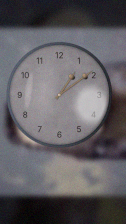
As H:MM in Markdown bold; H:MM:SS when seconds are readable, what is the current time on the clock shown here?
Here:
**1:09**
